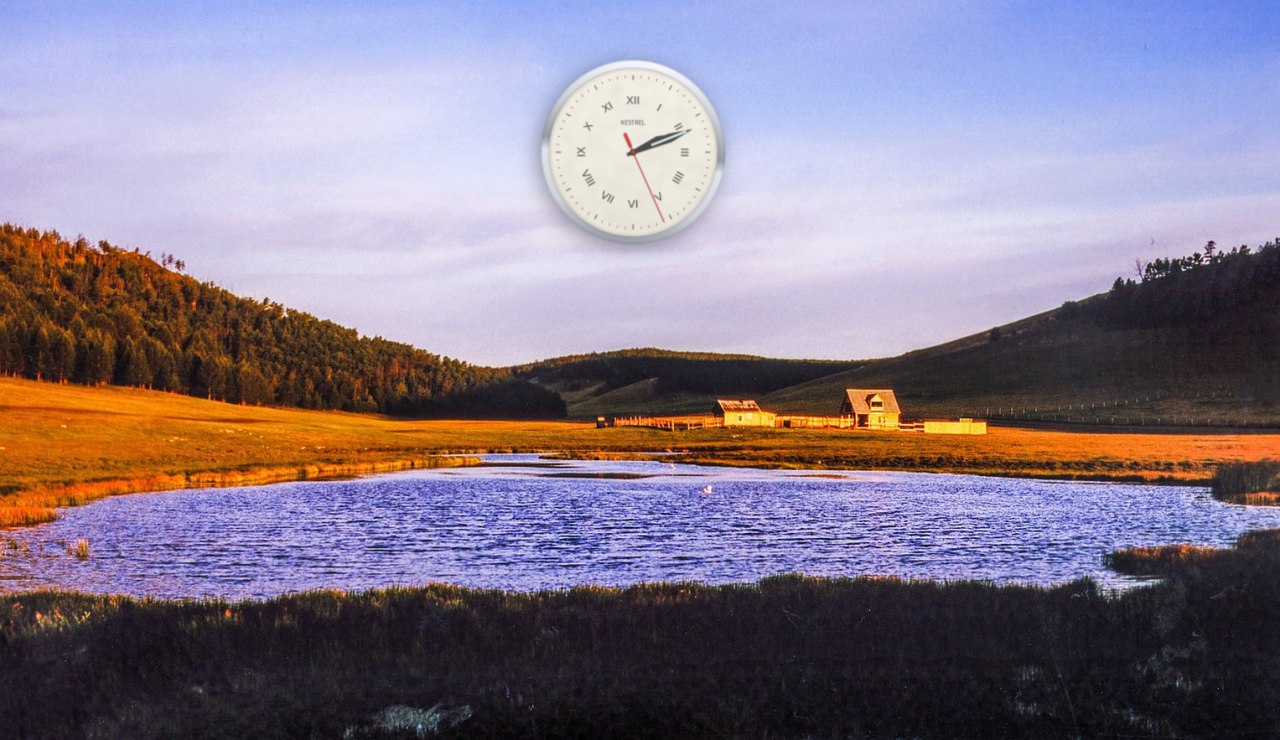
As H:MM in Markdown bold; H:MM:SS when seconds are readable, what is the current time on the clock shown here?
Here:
**2:11:26**
